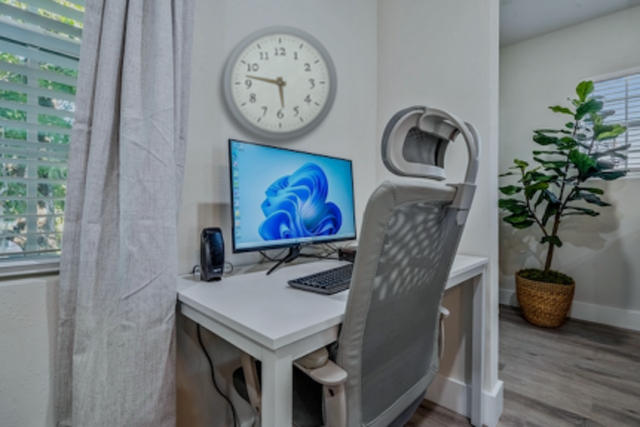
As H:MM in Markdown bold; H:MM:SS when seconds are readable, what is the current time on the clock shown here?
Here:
**5:47**
